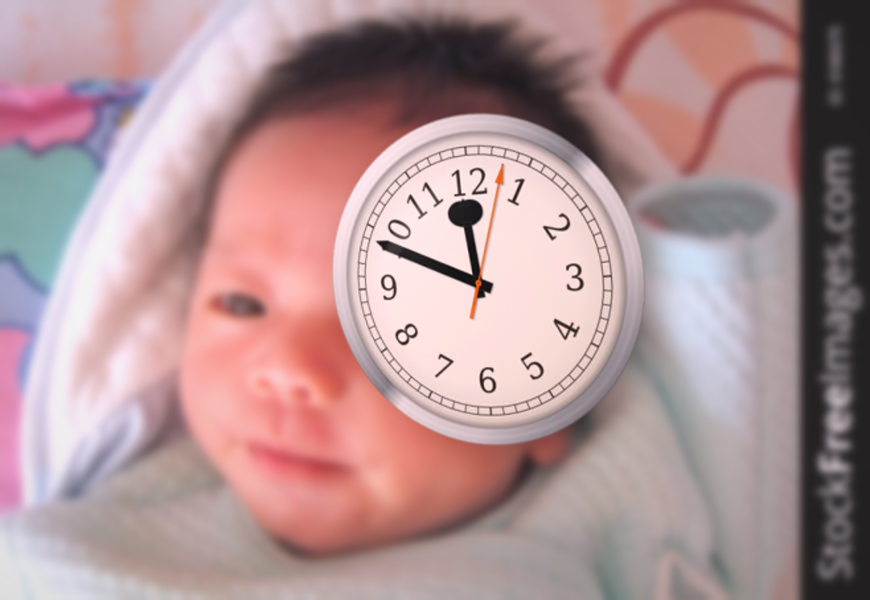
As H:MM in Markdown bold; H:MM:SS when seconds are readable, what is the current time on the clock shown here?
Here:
**11:49:03**
